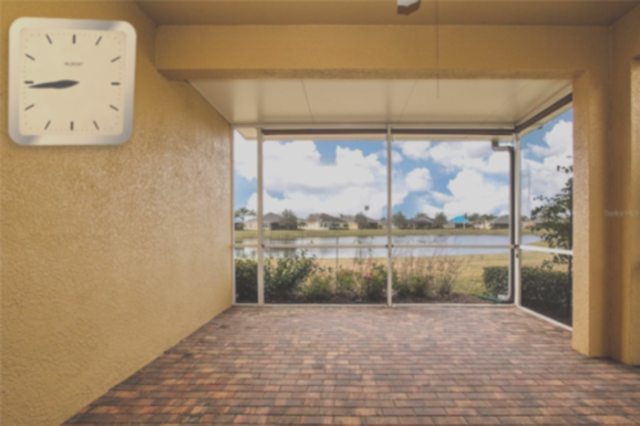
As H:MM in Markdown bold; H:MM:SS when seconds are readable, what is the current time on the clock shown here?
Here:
**8:44**
